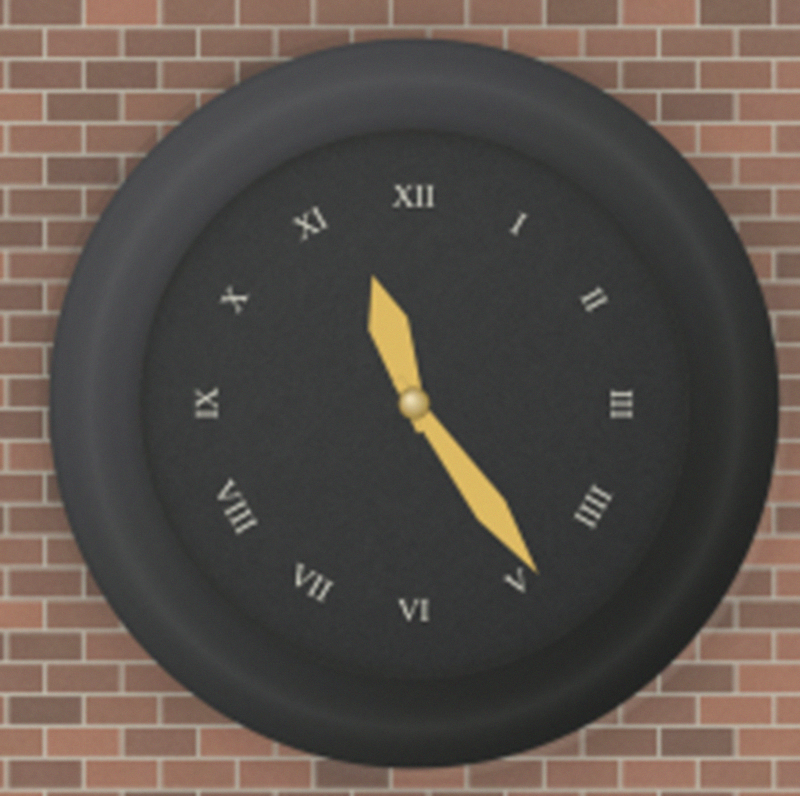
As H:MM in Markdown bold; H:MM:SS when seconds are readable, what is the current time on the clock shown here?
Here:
**11:24**
